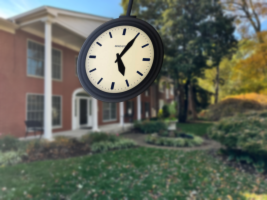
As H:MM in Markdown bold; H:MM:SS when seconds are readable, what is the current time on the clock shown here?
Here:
**5:05**
